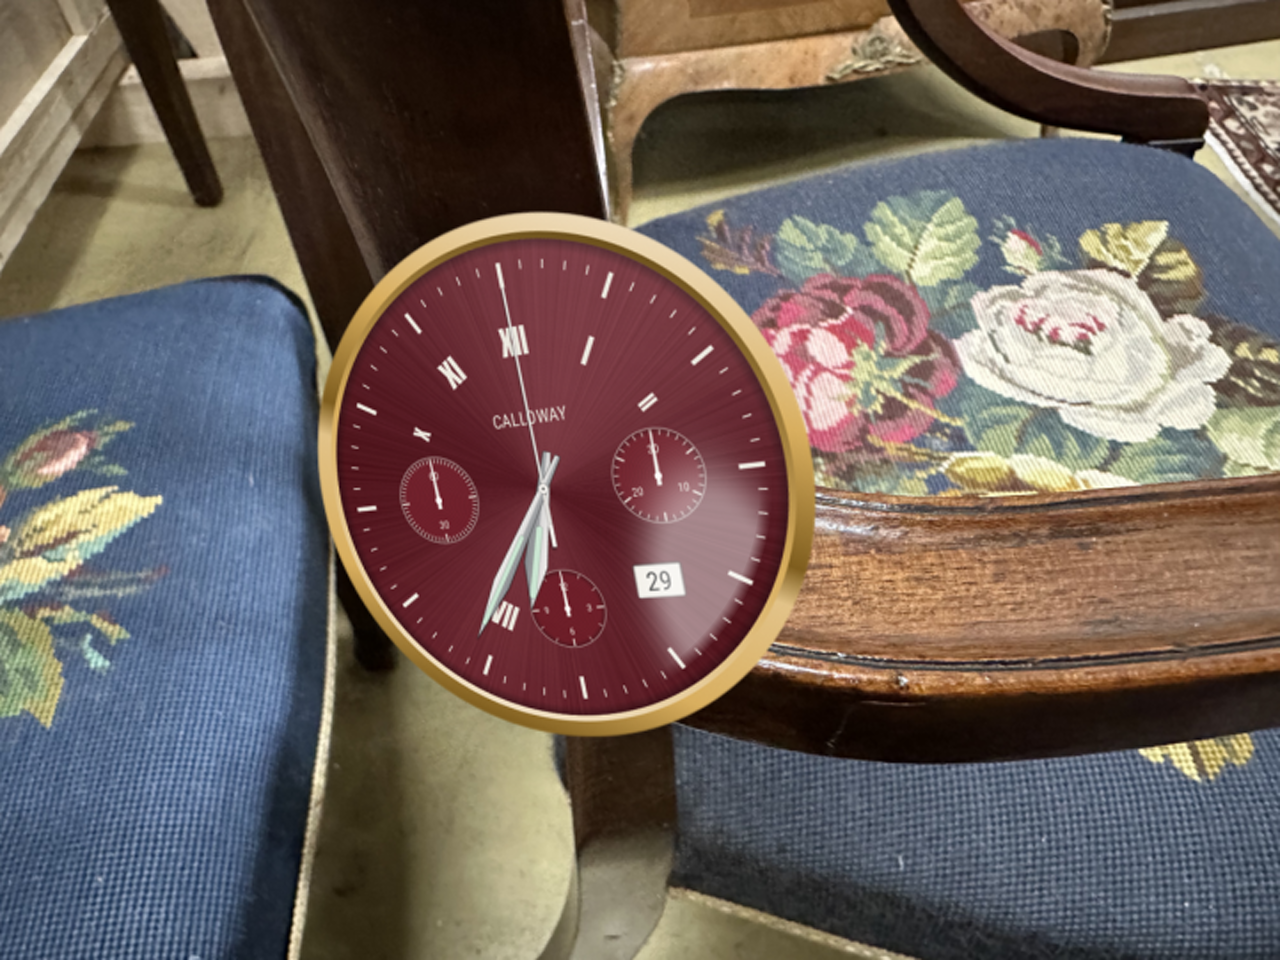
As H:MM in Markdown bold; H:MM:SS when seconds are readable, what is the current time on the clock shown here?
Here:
**6:36**
